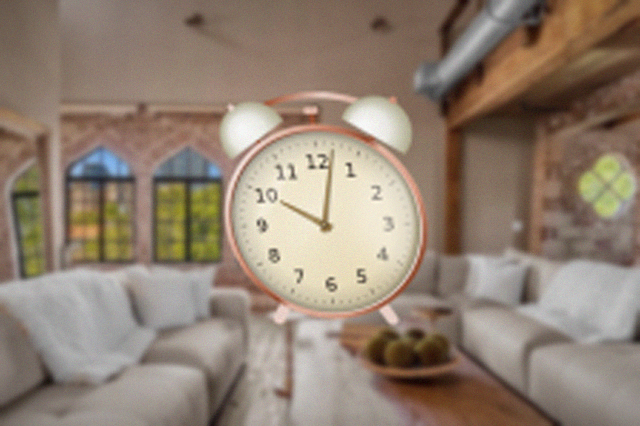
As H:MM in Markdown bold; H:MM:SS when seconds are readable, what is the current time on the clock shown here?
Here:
**10:02**
